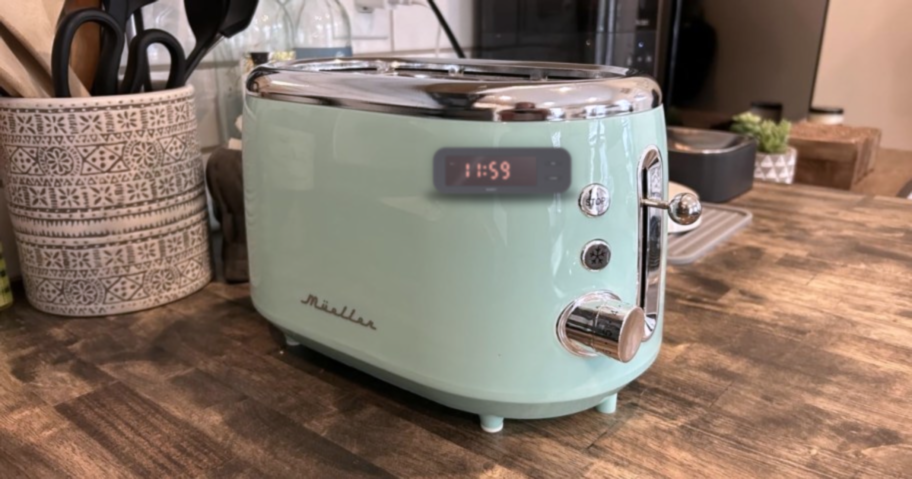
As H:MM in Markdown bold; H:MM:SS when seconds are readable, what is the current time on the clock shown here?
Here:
**11:59**
